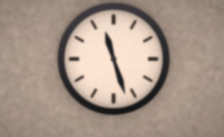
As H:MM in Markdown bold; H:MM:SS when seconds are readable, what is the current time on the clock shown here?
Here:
**11:27**
